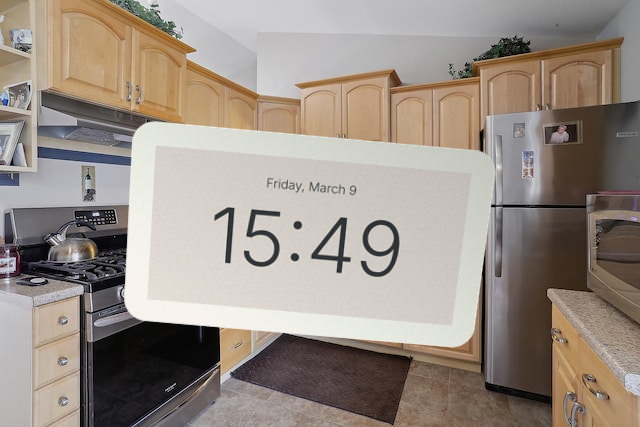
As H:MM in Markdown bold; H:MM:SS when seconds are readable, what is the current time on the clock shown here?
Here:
**15:49**
